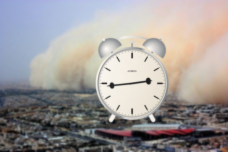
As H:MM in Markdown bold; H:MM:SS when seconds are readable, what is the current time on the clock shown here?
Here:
**2:44**
